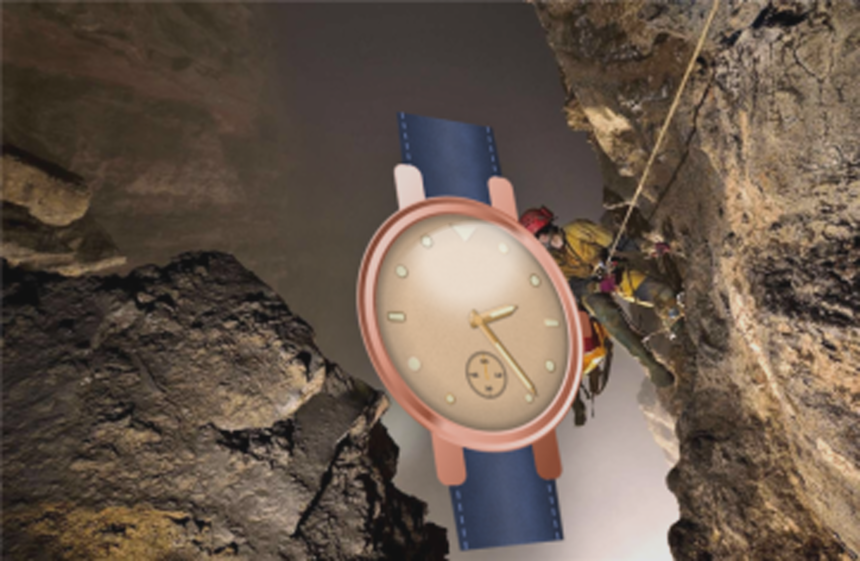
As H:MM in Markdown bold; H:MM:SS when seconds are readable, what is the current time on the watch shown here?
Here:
**2:24**
